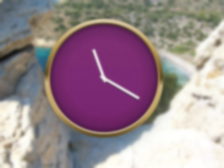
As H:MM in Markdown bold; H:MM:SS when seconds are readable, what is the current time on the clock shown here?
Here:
**11:20**
